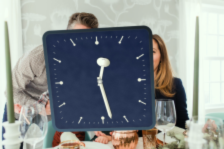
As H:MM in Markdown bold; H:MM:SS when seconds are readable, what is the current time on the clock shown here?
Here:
**12:28**
